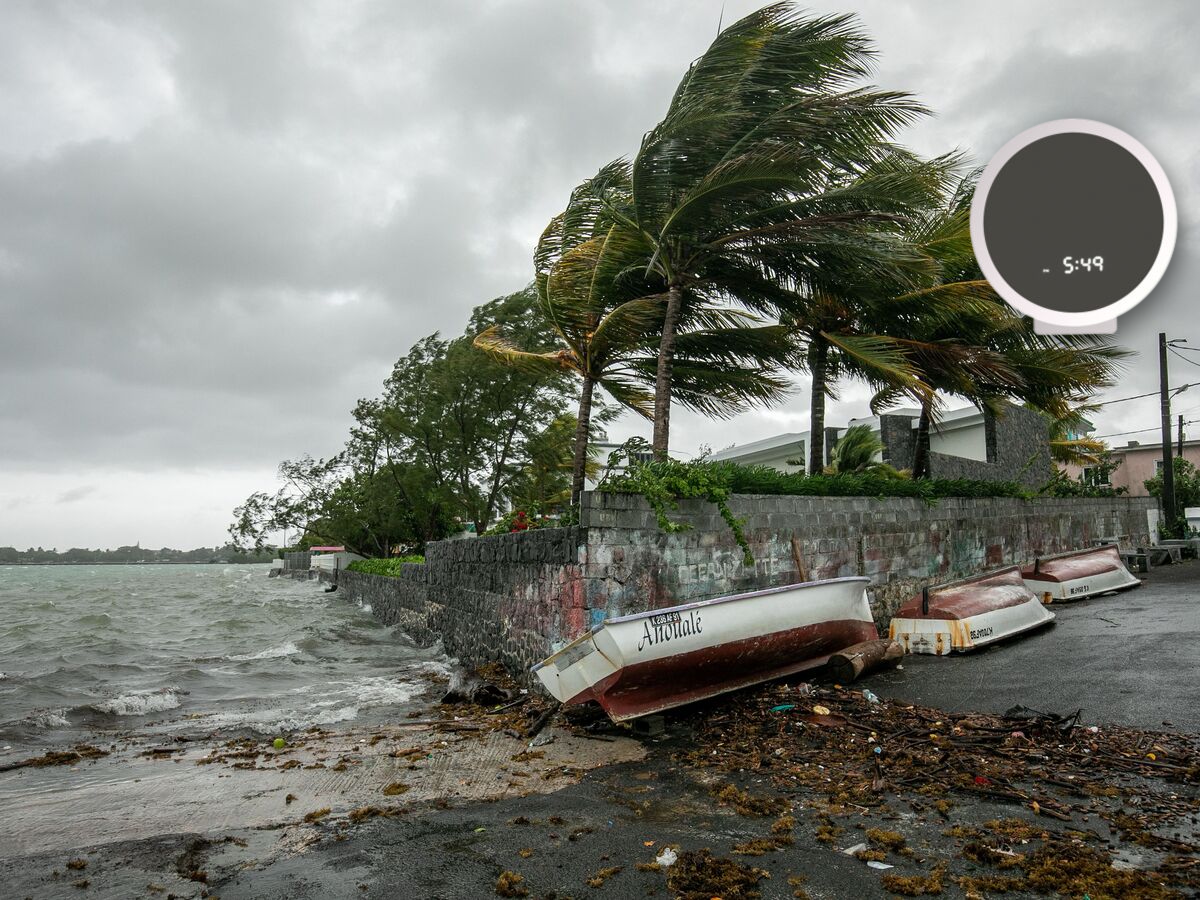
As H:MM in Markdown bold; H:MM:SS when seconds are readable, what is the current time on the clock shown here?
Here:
**5:49**
